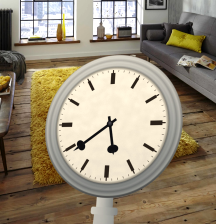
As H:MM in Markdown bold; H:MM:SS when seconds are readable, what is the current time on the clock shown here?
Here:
**5:39**
